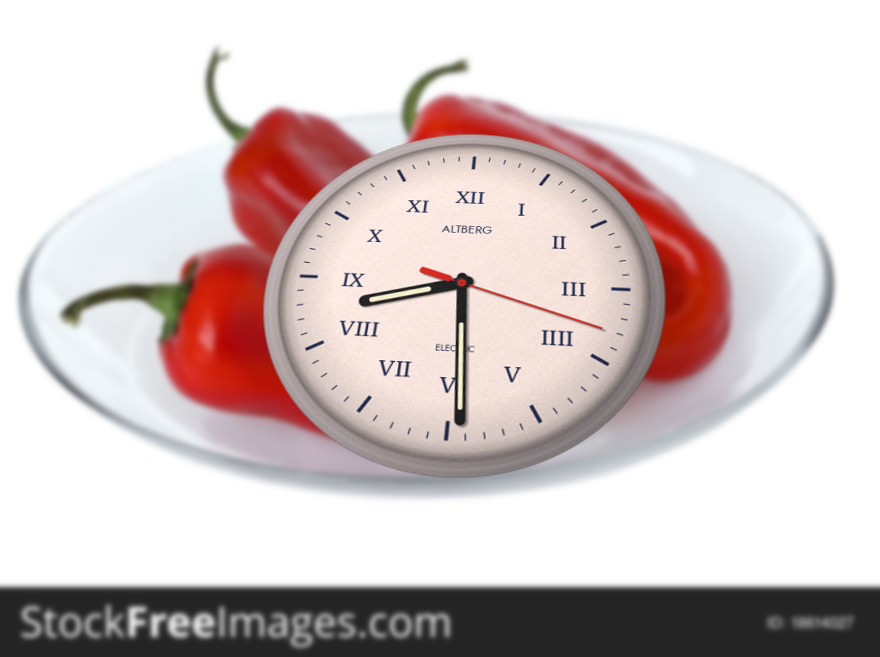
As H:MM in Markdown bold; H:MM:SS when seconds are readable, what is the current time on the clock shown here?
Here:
**8:29:18**
